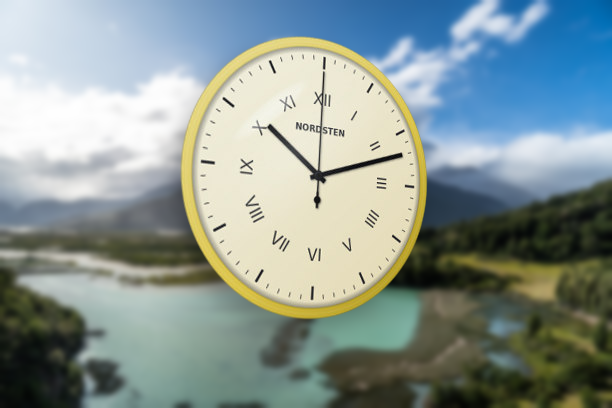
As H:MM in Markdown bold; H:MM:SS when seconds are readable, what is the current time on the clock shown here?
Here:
**10:12:00**
